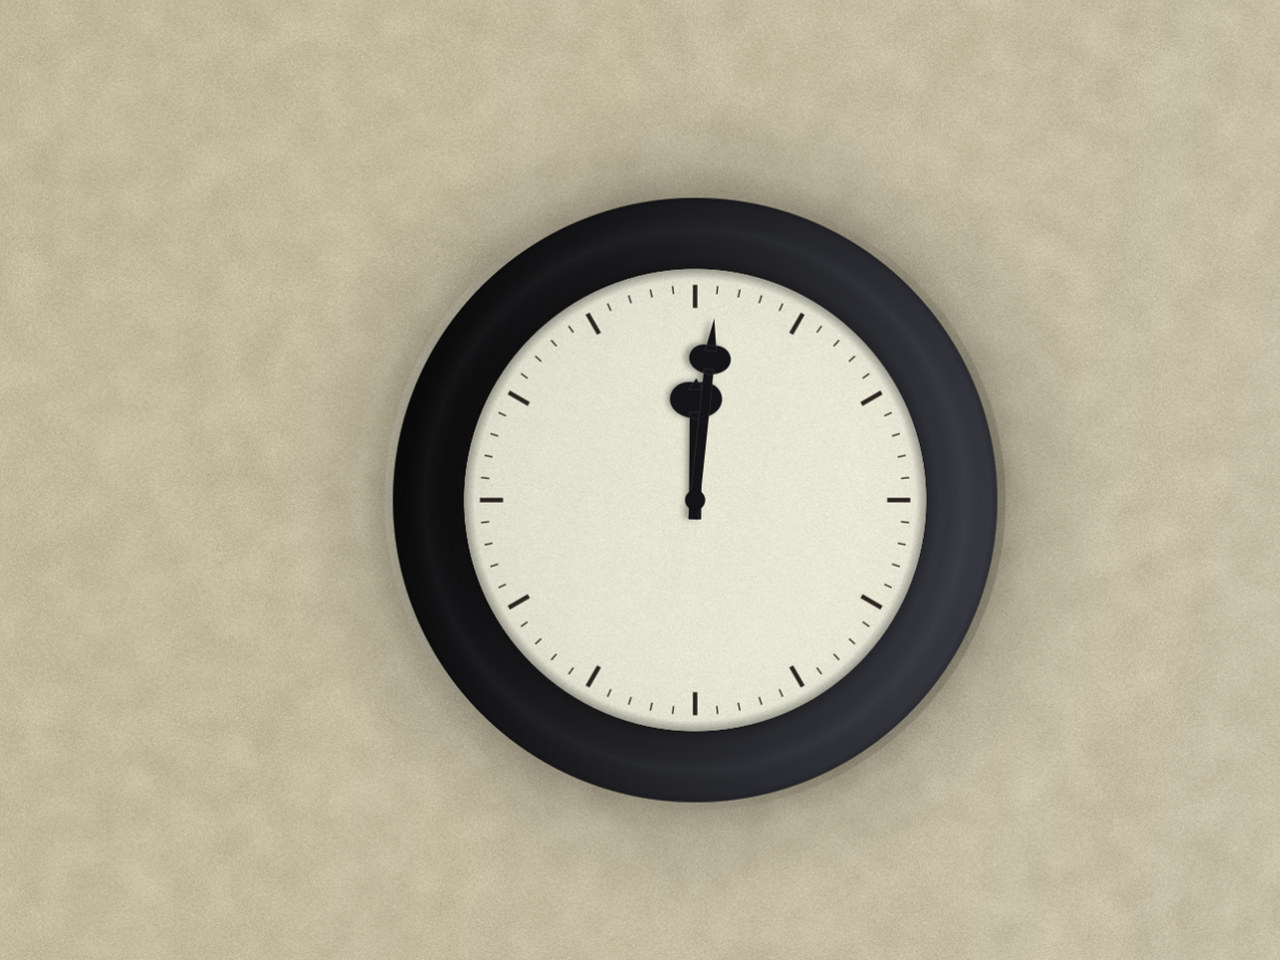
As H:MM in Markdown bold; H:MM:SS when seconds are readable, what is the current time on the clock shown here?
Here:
**12:01**
